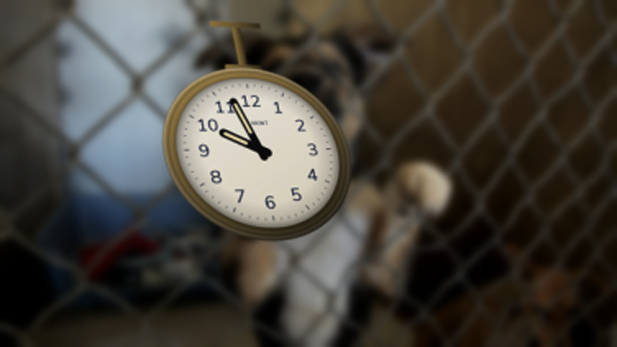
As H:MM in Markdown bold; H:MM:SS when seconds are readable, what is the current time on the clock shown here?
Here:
**9:57**
